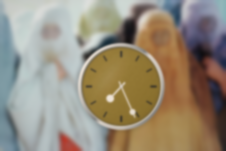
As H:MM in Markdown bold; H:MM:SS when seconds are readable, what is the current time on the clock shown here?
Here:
**7:26**
